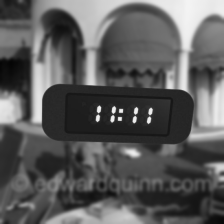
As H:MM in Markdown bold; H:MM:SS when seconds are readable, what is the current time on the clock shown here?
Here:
**11:11**
